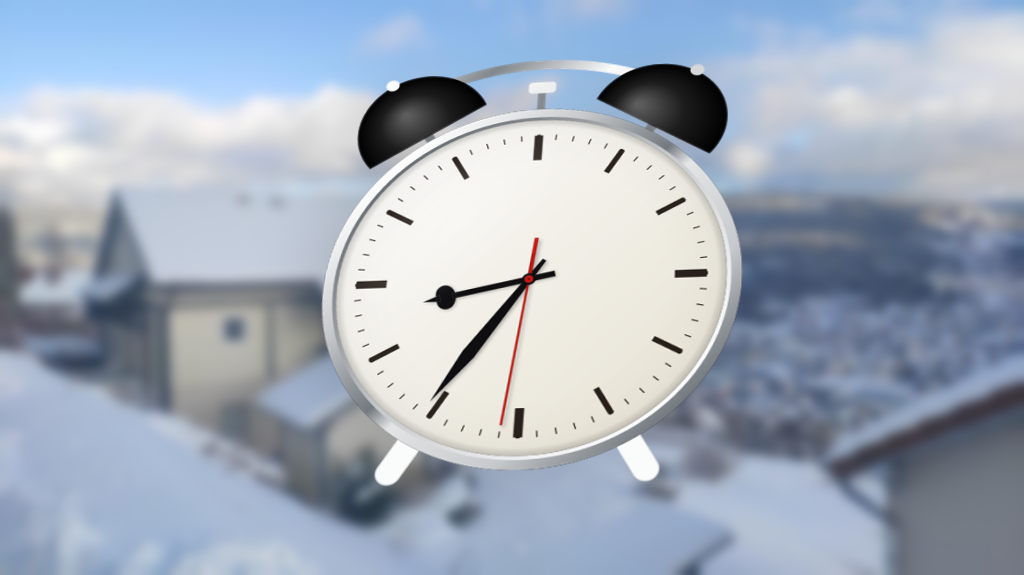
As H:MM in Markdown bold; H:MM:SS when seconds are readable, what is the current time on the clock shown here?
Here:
**8:35:31**
